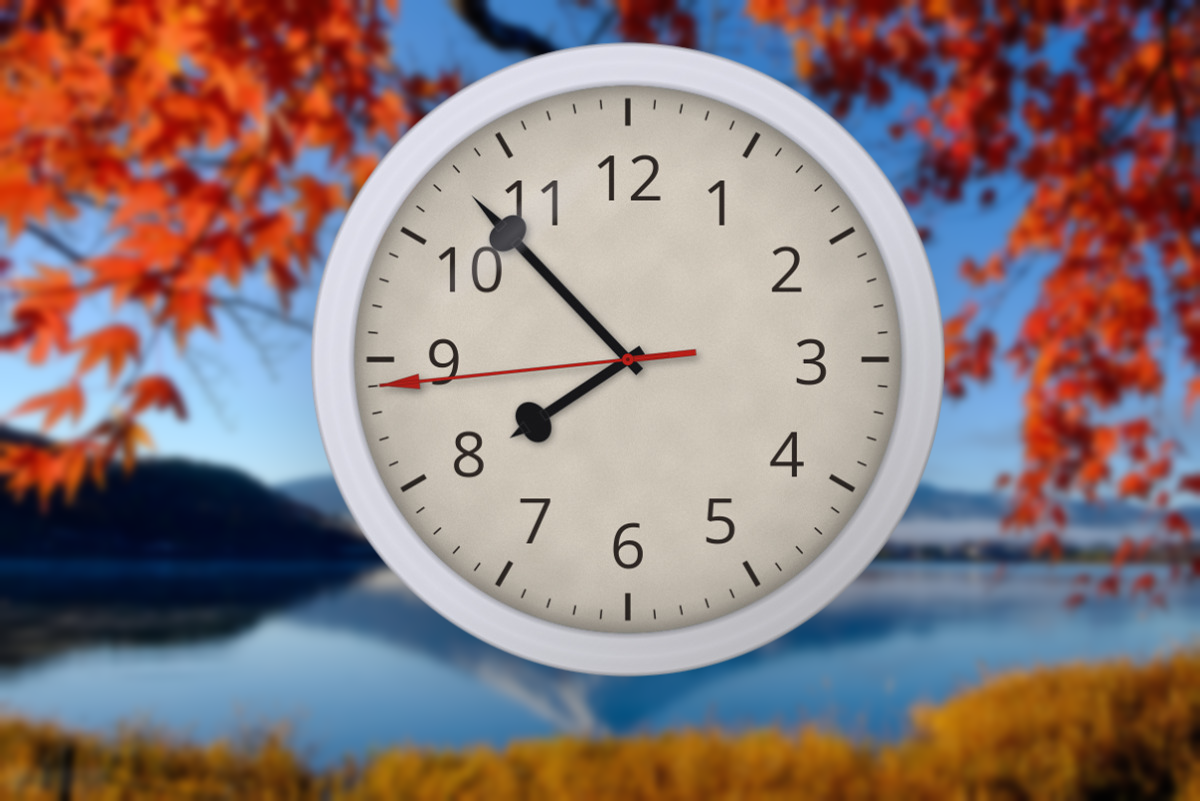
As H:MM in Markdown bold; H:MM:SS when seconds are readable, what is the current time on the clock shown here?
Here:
**7:52:44**
